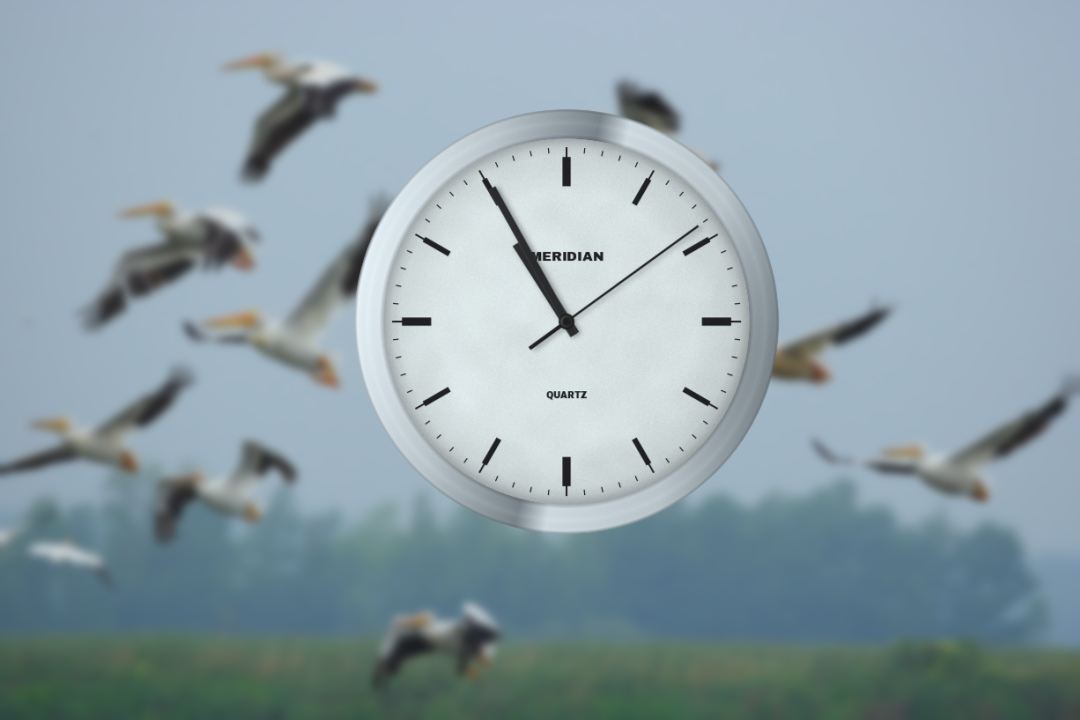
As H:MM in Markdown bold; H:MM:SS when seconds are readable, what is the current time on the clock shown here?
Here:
**10:55:09**
